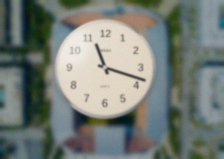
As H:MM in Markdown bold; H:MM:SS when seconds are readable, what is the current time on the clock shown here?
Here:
**11:18**
